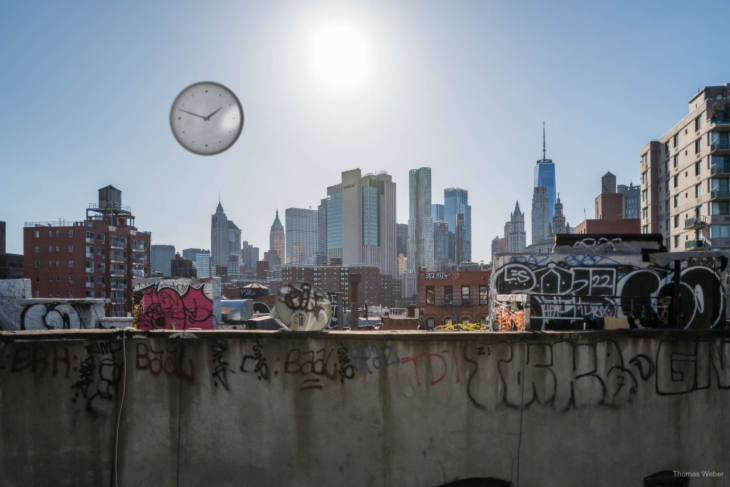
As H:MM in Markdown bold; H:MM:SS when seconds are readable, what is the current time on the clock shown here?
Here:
**1:48**
